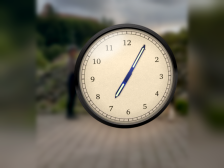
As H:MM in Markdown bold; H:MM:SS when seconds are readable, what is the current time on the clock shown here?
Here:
**7:05**
